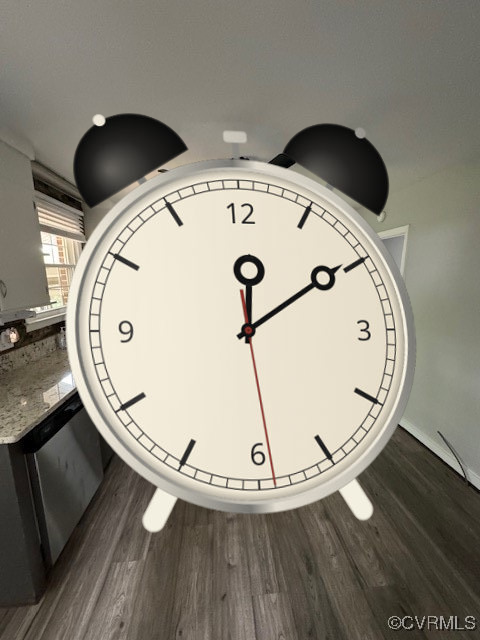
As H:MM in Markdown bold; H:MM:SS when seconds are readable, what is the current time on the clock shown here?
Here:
**12:09:29**
